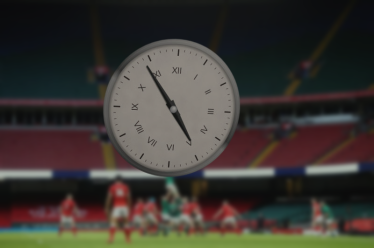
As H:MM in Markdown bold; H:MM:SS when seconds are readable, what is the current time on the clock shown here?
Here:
**4:54**
